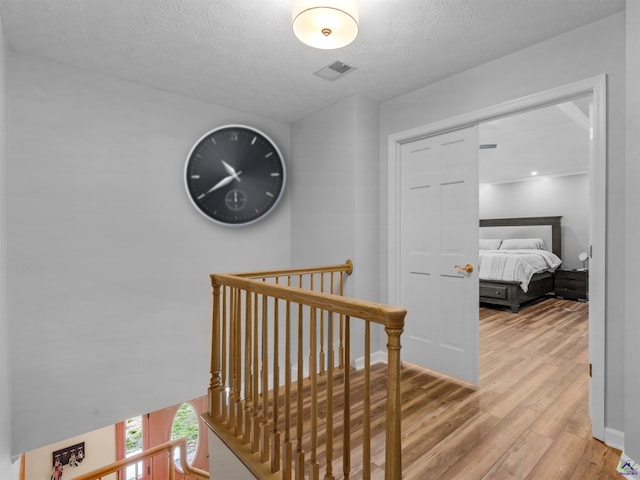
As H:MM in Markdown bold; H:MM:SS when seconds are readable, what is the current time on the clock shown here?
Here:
**10:40**
